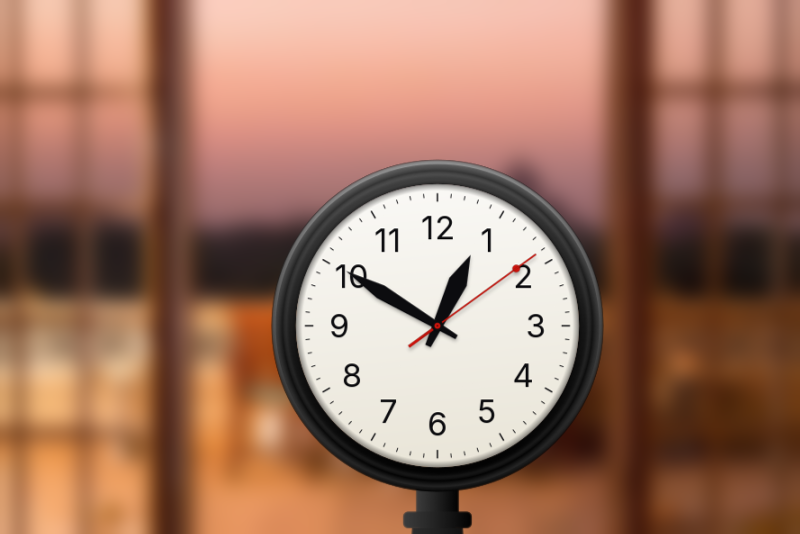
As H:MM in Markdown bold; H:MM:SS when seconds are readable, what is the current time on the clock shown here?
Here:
**12:50:09**
